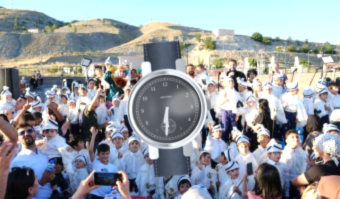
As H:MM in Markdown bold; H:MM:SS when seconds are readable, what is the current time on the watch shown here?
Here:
**6:31**
